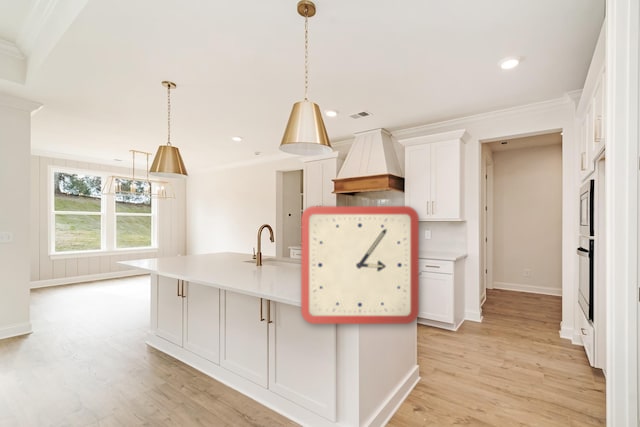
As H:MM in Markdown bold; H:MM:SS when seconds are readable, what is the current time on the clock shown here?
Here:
**3:06**
